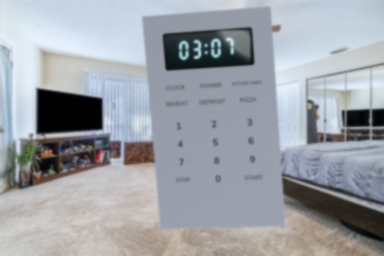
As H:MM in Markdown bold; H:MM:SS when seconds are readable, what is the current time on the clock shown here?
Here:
**3:07**
